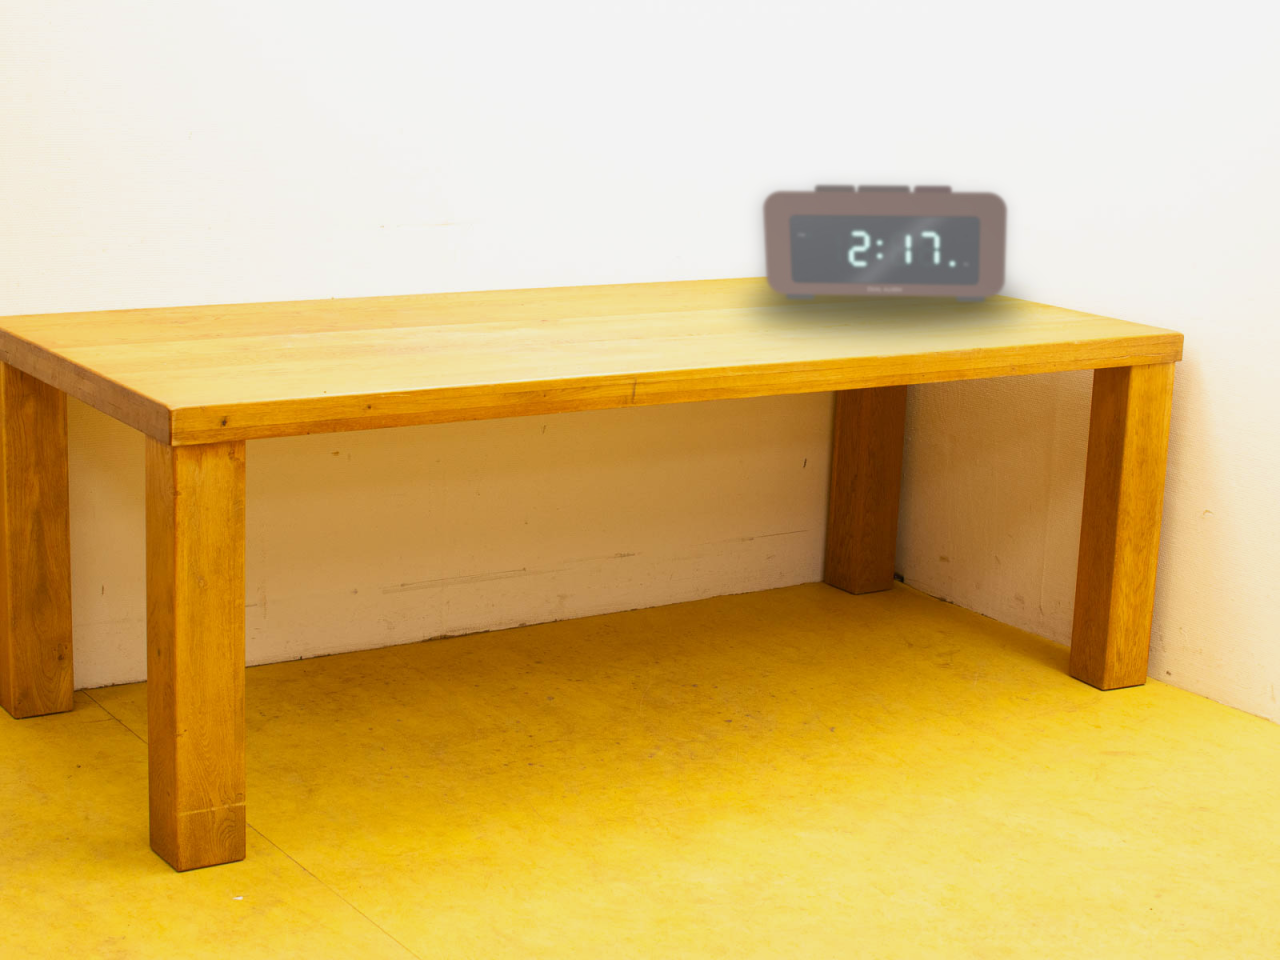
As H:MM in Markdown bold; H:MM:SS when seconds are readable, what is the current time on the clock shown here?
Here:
**2:17**
